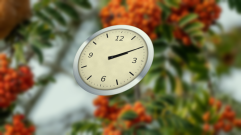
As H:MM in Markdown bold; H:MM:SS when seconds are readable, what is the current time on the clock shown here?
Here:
**2:10**
